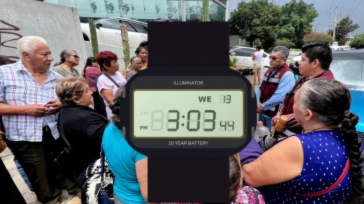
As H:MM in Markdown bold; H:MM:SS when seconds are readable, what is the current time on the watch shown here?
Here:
**3:03:44**
